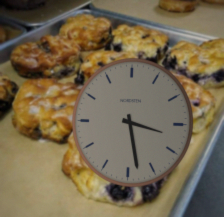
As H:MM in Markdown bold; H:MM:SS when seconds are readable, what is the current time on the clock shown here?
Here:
**3:28**
